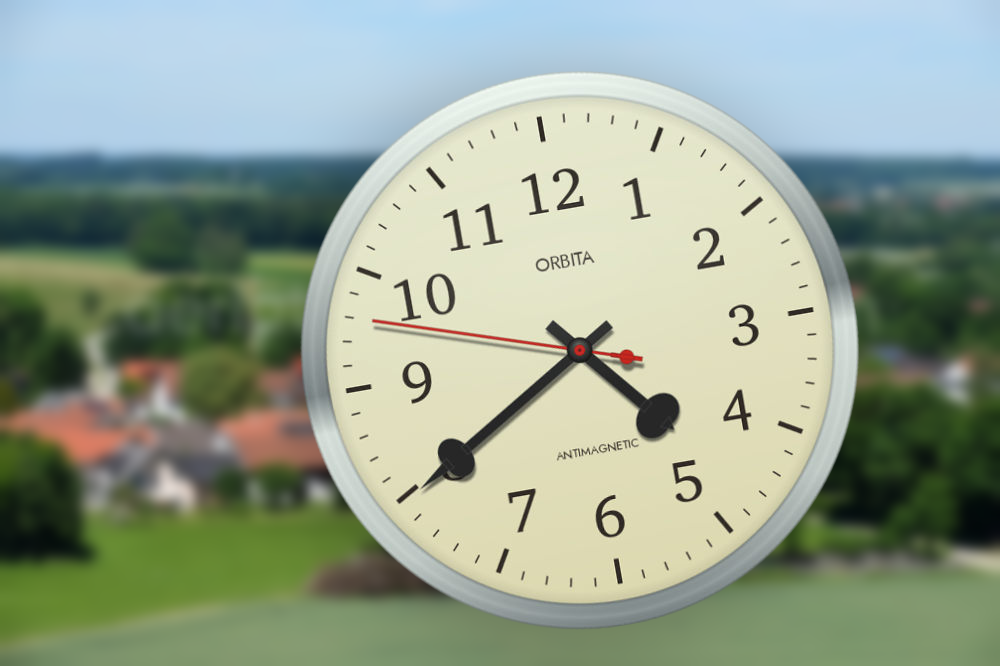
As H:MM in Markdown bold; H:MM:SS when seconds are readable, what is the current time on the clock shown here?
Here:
**4:39:48**
